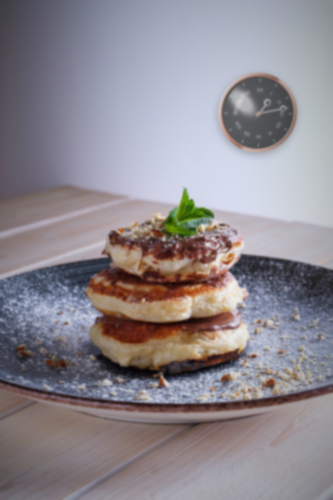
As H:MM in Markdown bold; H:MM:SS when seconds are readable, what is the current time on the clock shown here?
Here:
**1:13**
